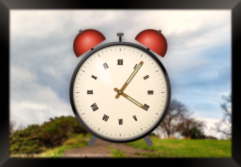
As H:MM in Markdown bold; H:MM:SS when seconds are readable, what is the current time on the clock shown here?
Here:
**4:06**
